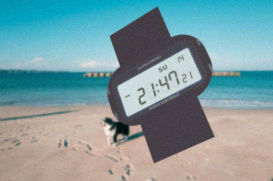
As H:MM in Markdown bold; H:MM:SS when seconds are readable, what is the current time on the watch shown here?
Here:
**21:47**
